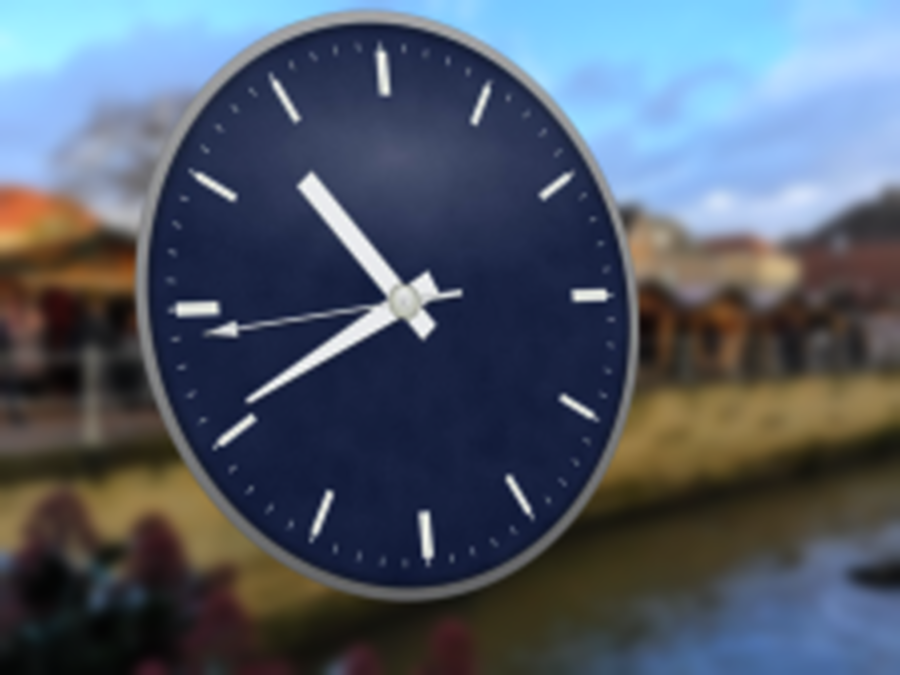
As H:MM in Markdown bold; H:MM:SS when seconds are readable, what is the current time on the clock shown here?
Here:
**10:40:44**
